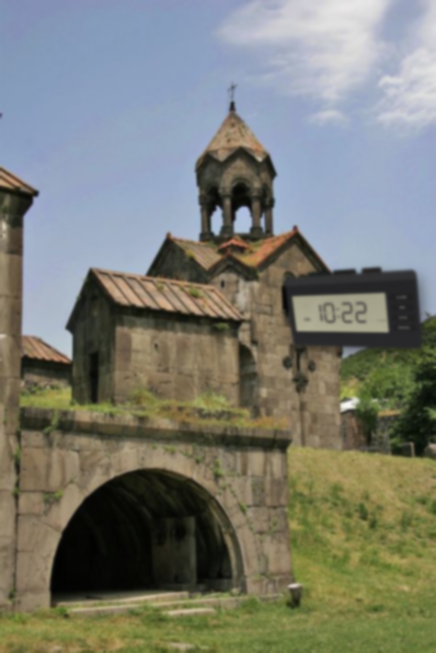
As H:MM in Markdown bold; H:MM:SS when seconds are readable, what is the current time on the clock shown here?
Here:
**10:22**
